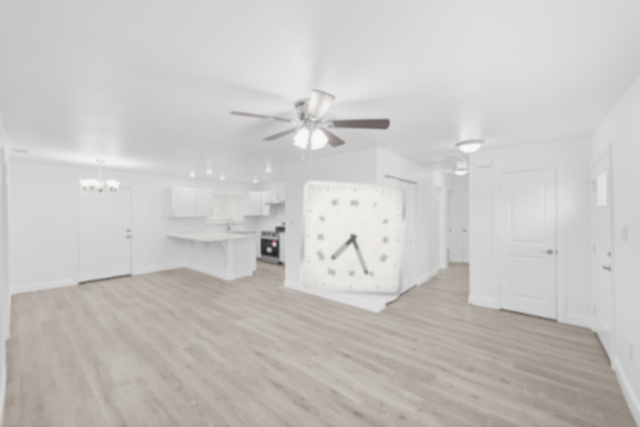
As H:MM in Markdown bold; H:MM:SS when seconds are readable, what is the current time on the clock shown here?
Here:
**7:26**
